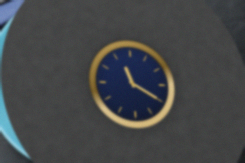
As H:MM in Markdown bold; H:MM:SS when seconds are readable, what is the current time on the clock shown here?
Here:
**11:20**
